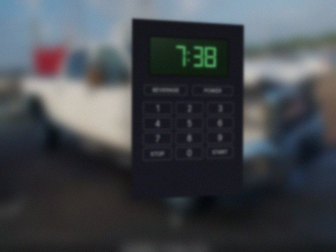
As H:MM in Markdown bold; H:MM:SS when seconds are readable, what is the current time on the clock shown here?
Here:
**7:38**
